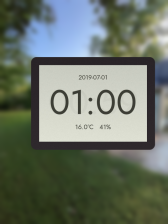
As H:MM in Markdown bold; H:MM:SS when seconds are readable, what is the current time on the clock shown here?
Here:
**1:00**
